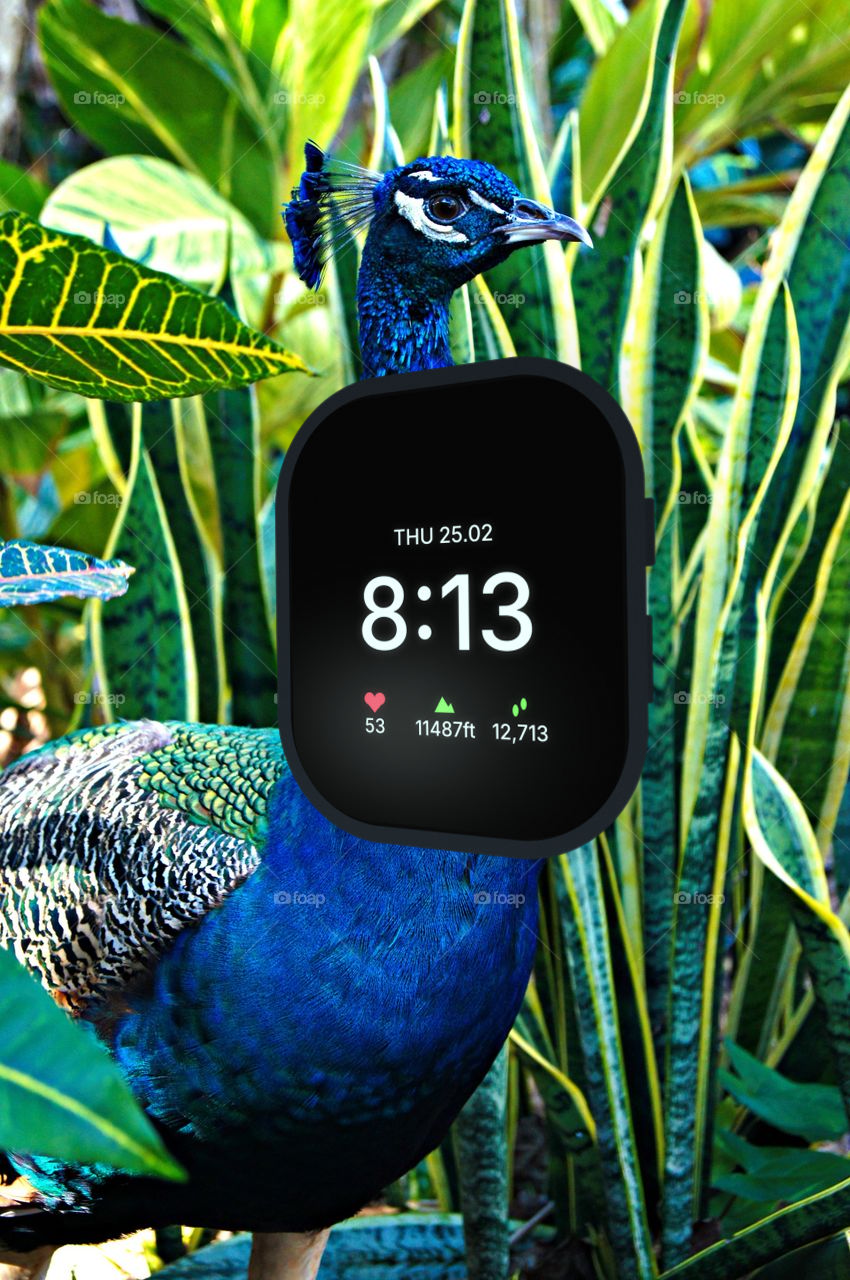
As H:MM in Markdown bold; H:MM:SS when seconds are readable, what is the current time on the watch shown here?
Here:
**8:13**
